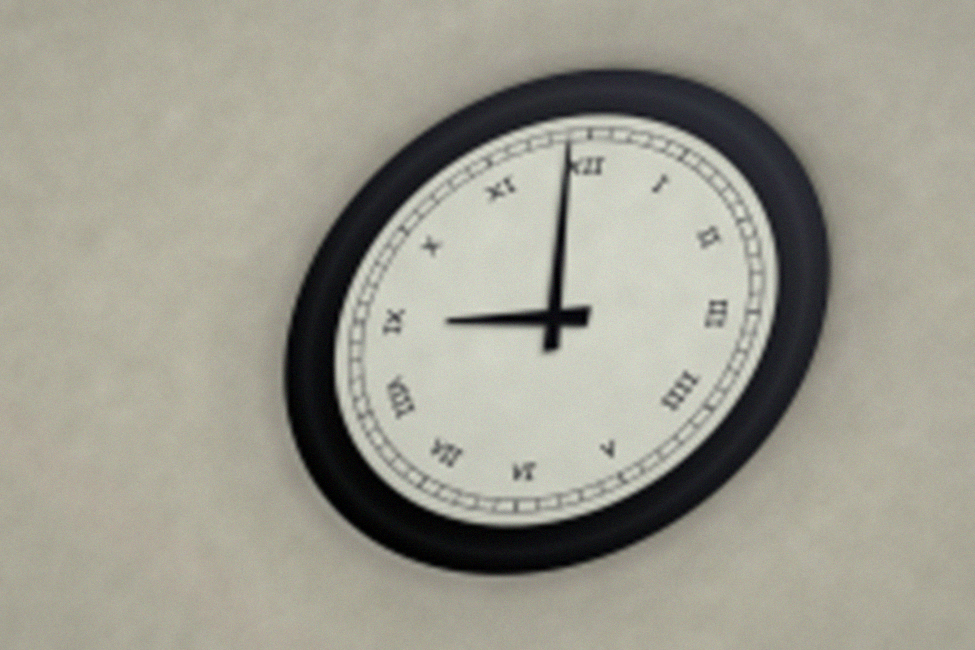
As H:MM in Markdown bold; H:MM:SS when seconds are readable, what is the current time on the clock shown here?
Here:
**8:59**
